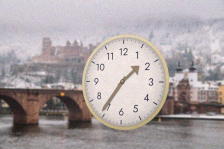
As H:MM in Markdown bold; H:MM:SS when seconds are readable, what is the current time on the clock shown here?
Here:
**1:36**
